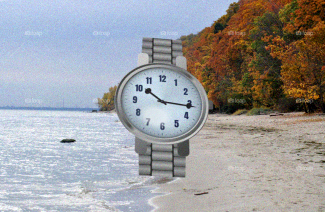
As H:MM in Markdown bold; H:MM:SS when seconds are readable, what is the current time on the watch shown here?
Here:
**10:16**
